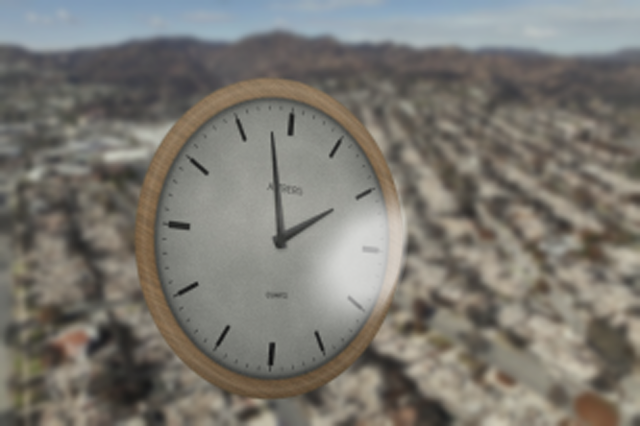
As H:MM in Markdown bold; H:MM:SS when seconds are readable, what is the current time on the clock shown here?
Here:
**1:58**
